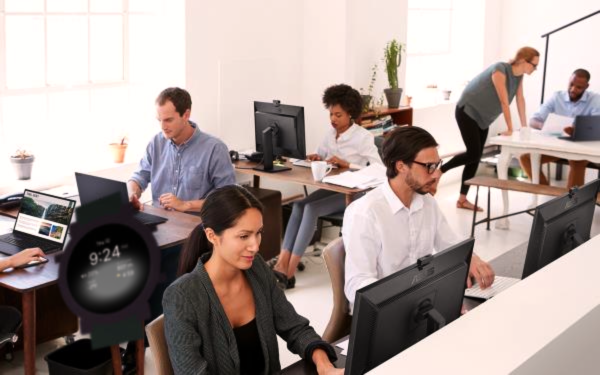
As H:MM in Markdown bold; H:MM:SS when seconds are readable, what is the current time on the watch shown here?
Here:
**9:24**
